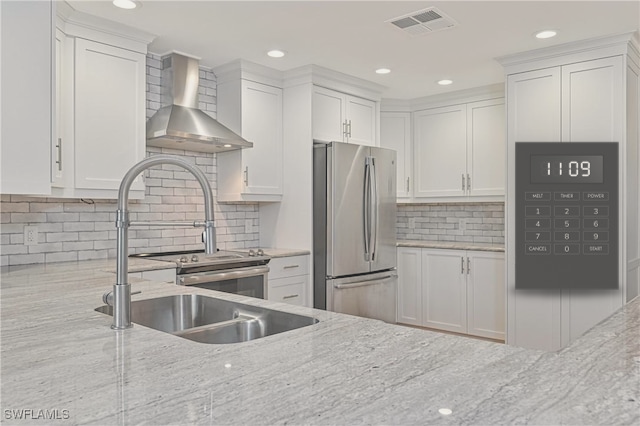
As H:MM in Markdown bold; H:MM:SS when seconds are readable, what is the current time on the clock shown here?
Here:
**11:09**
